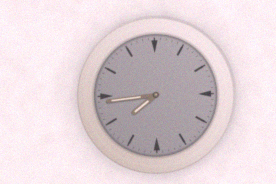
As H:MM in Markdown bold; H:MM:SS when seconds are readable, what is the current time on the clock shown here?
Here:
**7:44**
